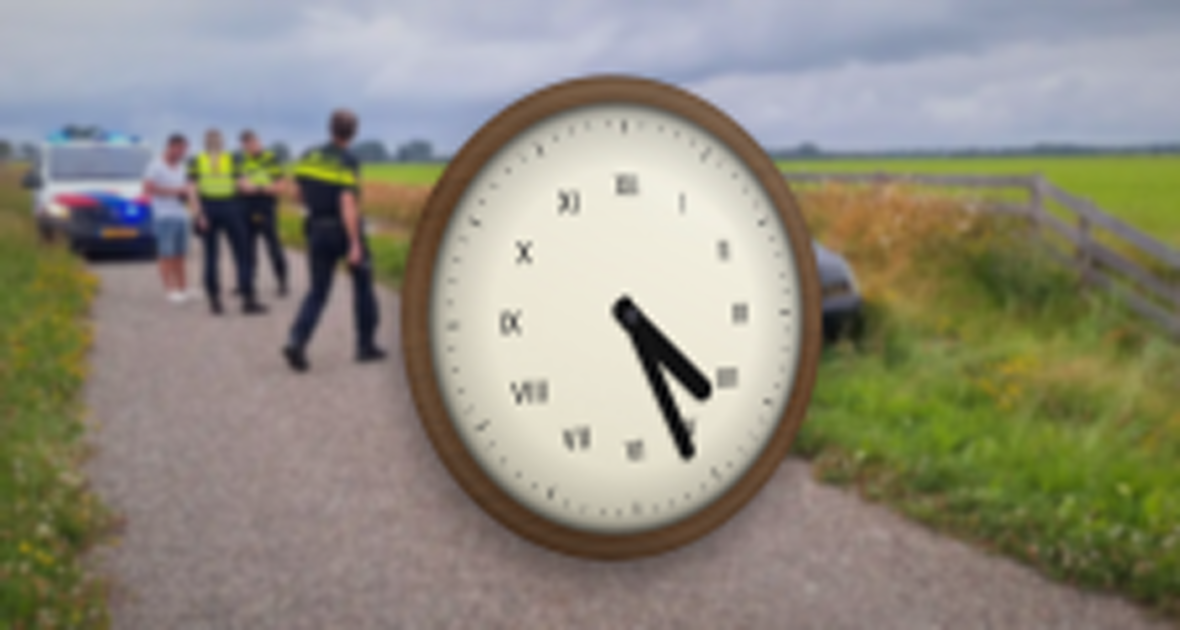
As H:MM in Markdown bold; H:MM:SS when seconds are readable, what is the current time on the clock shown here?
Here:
**4:26**
